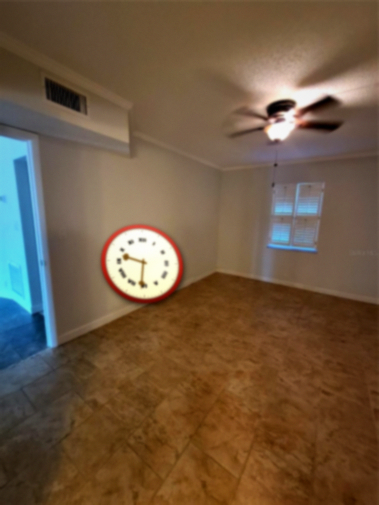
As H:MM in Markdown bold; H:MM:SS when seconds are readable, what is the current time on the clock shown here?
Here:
**9:31**
